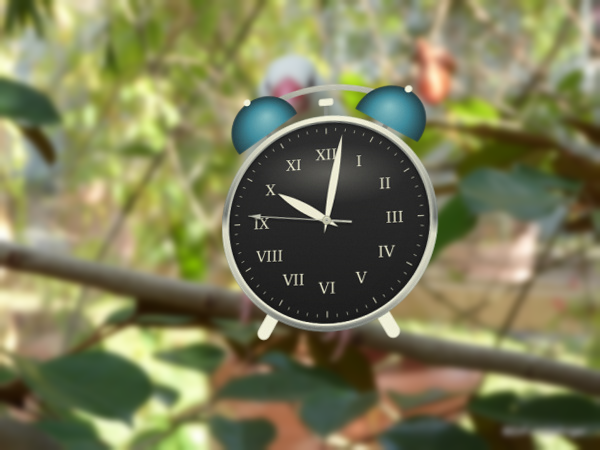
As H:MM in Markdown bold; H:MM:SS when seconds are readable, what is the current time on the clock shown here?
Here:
**10:01:46**
